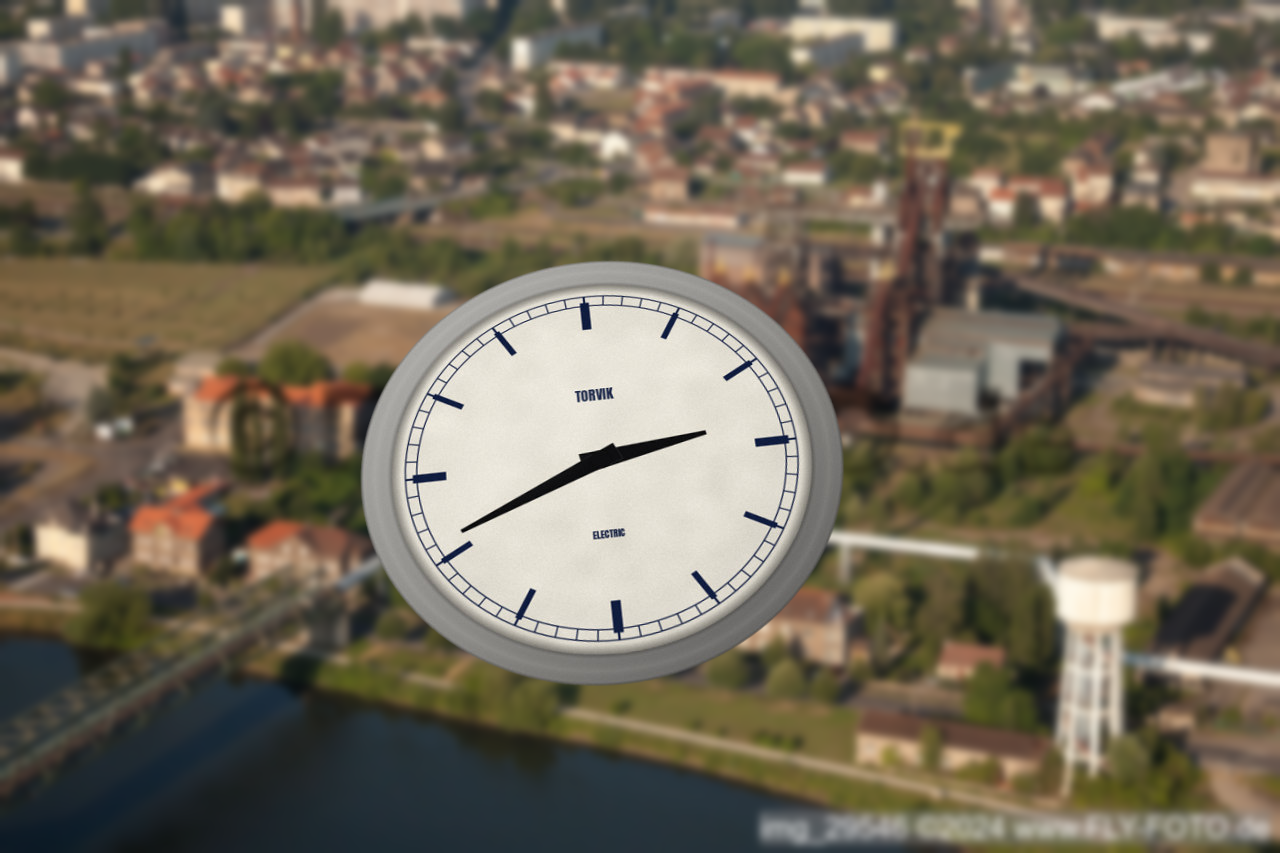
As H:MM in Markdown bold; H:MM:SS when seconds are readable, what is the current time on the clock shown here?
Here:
**2:41**
